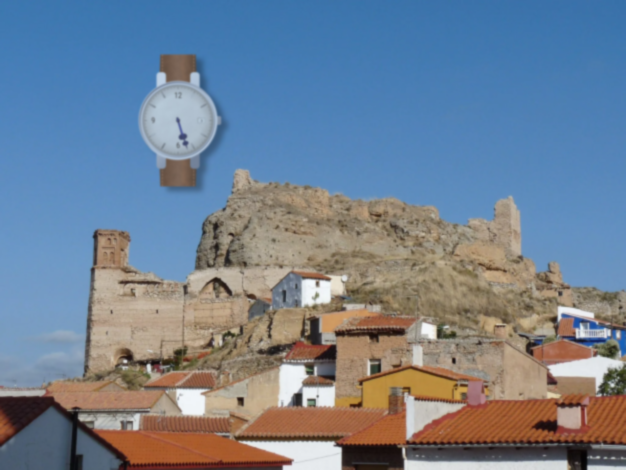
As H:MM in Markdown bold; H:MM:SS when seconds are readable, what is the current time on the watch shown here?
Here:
**5:27**
